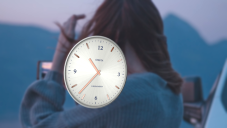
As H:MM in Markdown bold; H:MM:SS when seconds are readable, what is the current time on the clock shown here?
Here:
**10:37**
